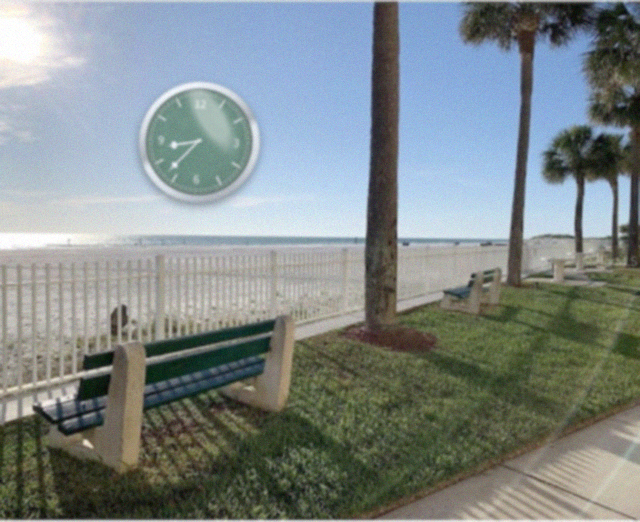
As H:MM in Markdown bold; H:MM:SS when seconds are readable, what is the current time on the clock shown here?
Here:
**8:37**
